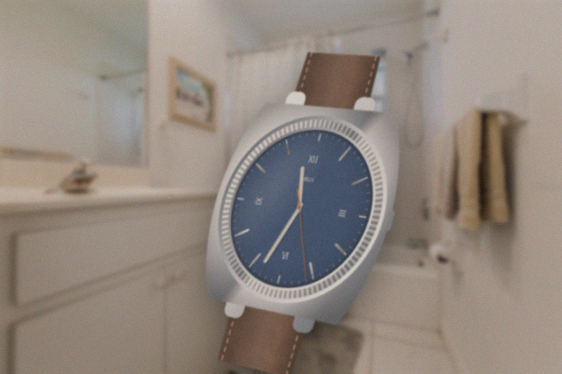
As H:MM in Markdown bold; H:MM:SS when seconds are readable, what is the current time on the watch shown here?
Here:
**11:33:26**
